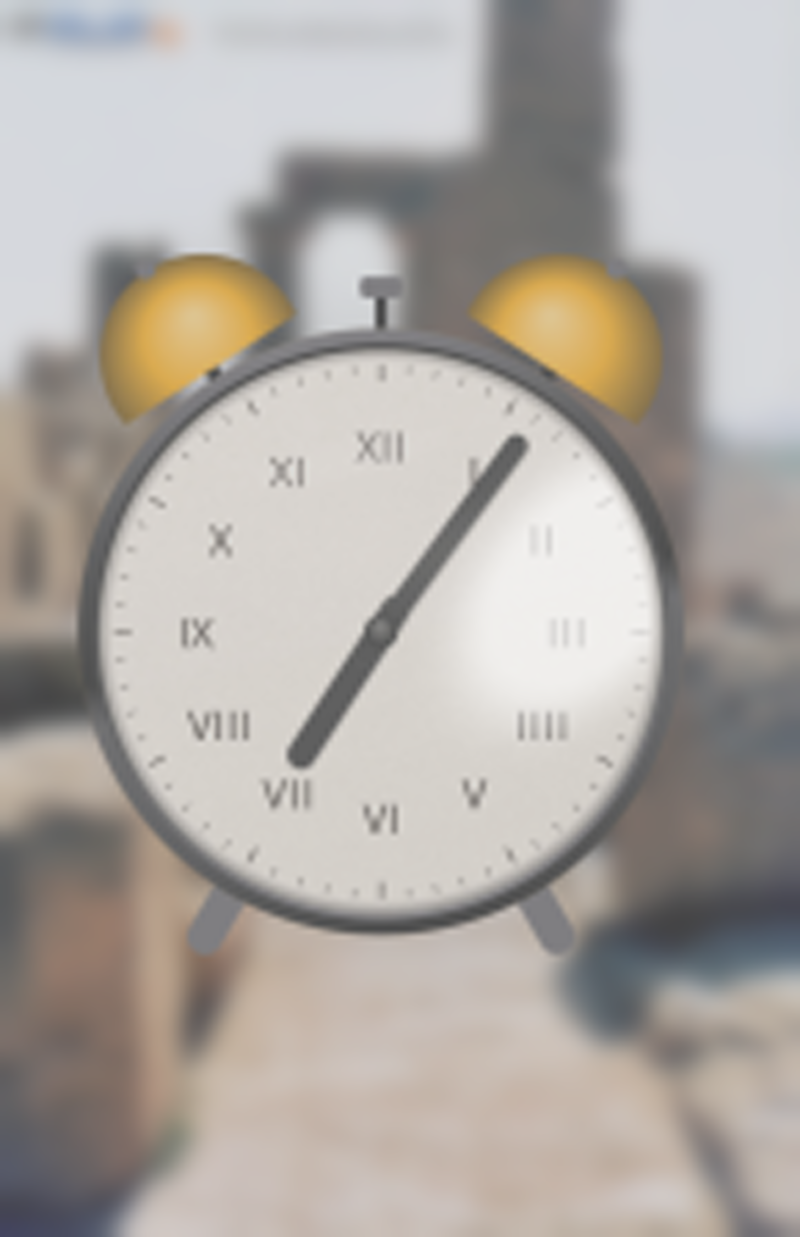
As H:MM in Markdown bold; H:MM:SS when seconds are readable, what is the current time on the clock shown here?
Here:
**7:06**
